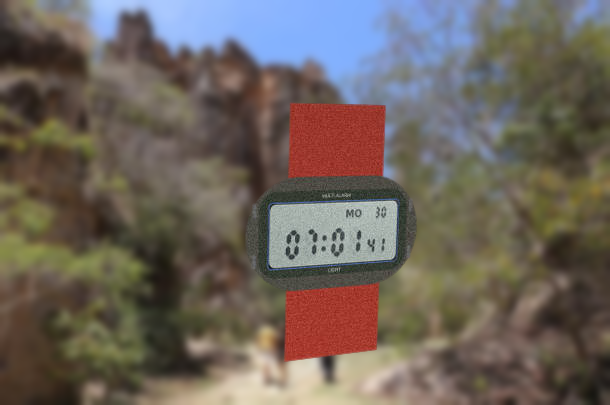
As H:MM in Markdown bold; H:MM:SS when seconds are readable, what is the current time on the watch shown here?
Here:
**7:01:41**
